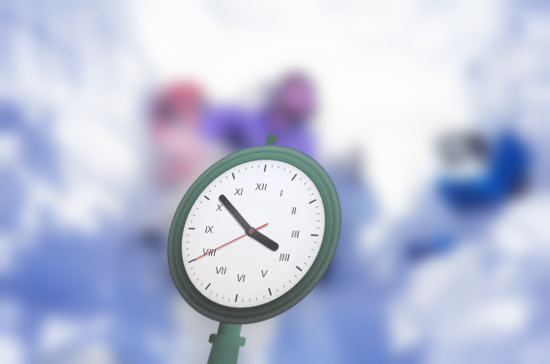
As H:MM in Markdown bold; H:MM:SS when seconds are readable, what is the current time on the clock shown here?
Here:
**3:51:40**
